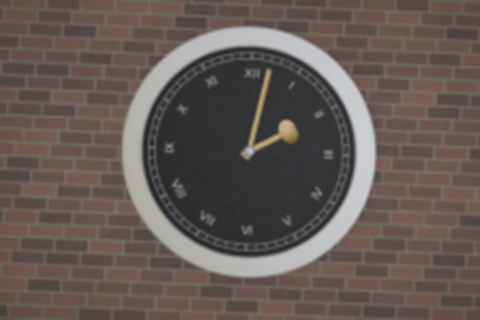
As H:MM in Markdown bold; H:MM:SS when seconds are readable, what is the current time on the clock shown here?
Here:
**2:02**
